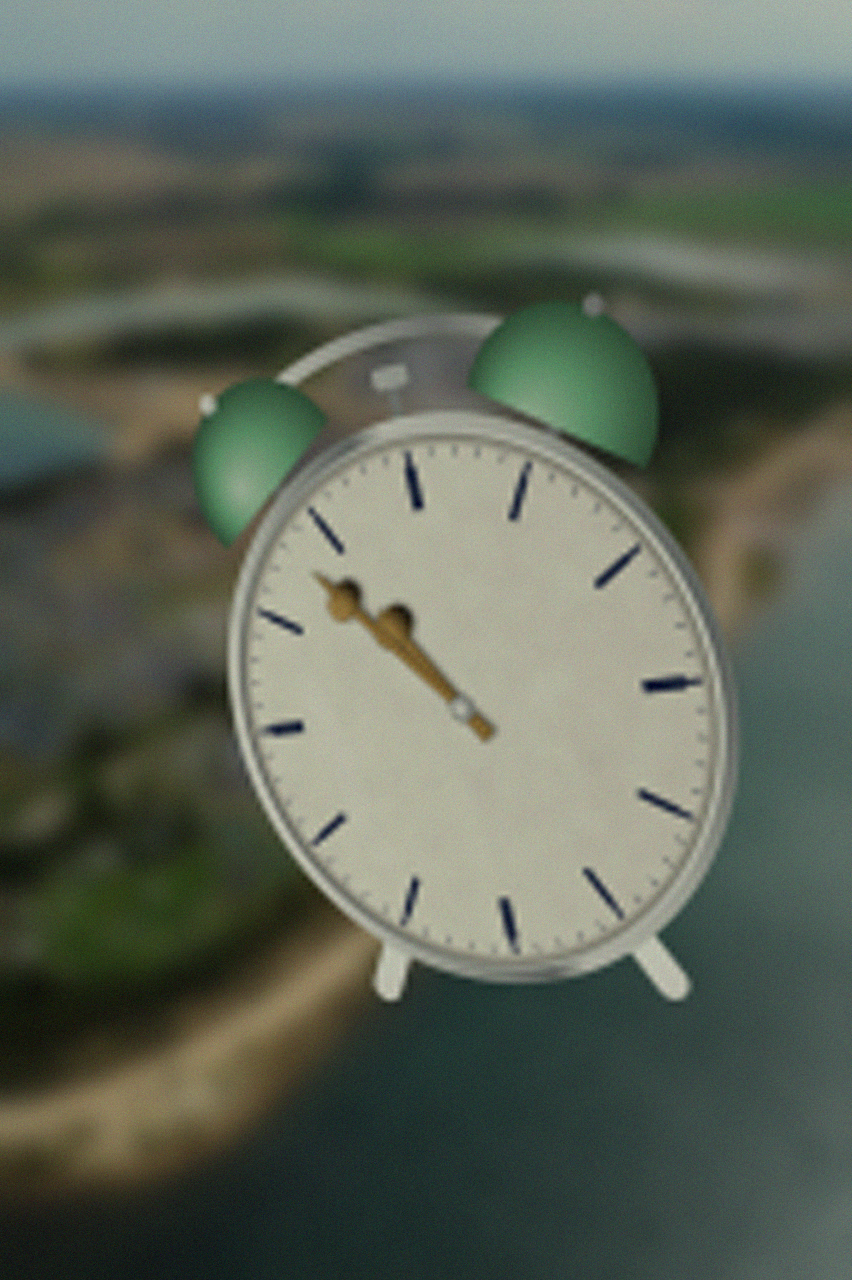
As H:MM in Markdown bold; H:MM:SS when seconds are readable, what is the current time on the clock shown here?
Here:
**10:53**
